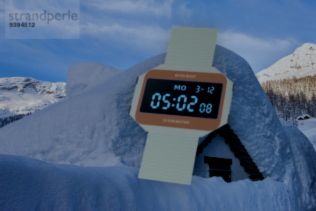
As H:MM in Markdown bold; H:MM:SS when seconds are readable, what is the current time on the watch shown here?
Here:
**5:02:08**
